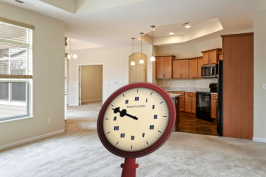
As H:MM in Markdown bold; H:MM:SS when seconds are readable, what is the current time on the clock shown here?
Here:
**9:49**
